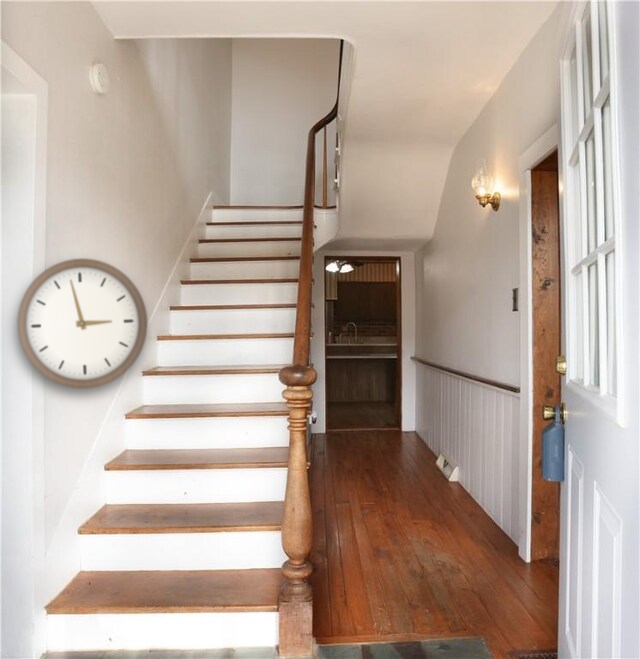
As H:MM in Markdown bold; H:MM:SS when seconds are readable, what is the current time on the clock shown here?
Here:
**2:58**
